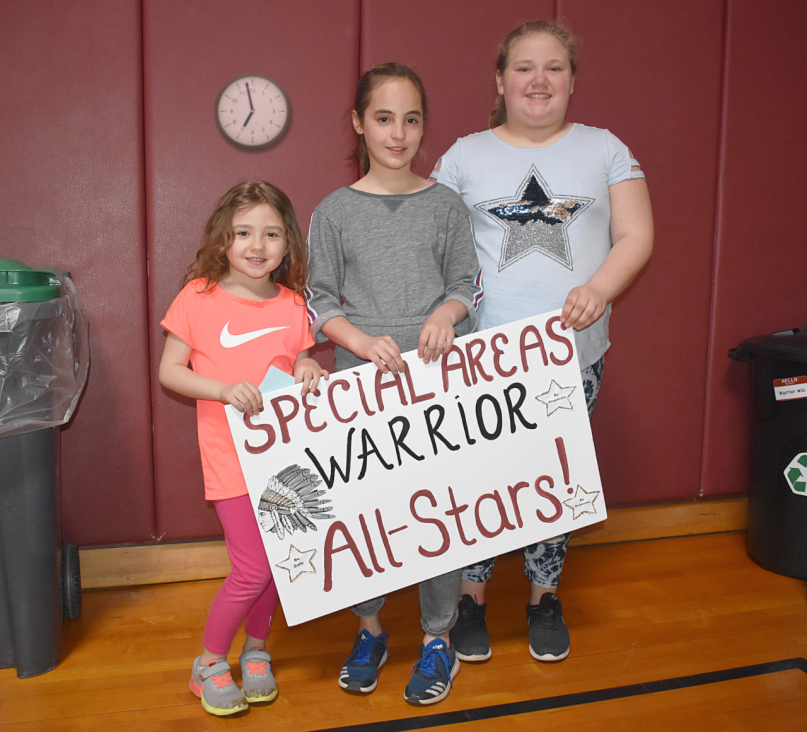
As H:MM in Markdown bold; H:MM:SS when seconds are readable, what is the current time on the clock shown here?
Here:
**6:58**
